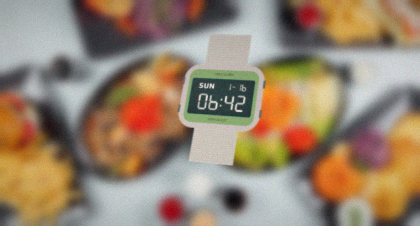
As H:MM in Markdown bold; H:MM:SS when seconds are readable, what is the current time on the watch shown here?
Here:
**6:42**
